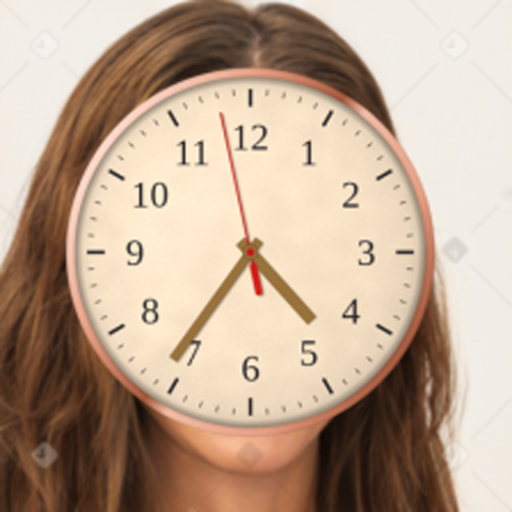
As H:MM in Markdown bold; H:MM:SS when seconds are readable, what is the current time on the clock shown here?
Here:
**4:35:58**
